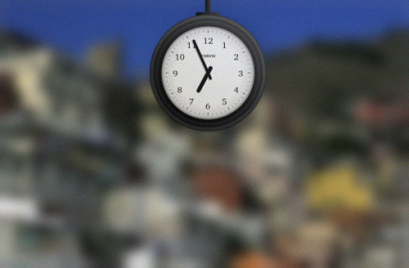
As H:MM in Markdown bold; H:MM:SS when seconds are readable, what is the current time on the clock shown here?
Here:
**6:56**
